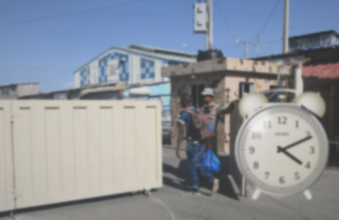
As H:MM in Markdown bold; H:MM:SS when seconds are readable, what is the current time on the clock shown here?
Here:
**4:11**
